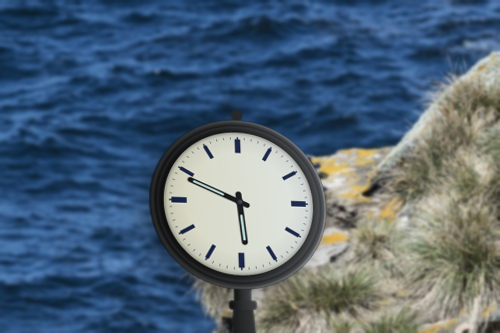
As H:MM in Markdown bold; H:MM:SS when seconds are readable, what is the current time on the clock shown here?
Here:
**5:49**
